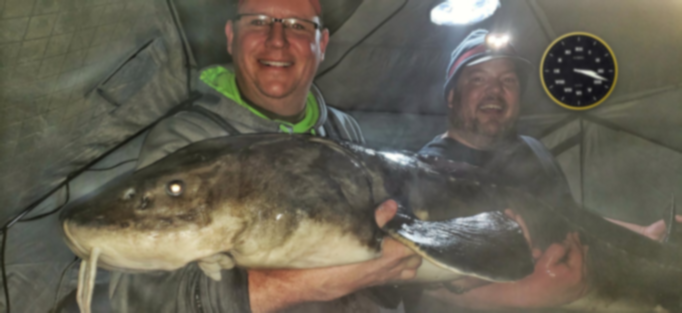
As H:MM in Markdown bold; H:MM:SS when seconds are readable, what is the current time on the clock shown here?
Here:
**3:18**
